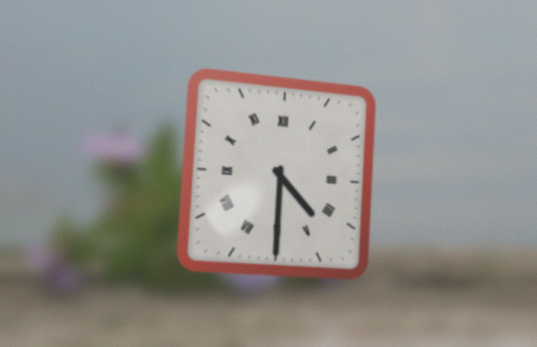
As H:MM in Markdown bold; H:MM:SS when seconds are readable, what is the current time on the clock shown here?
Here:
**4:30**
